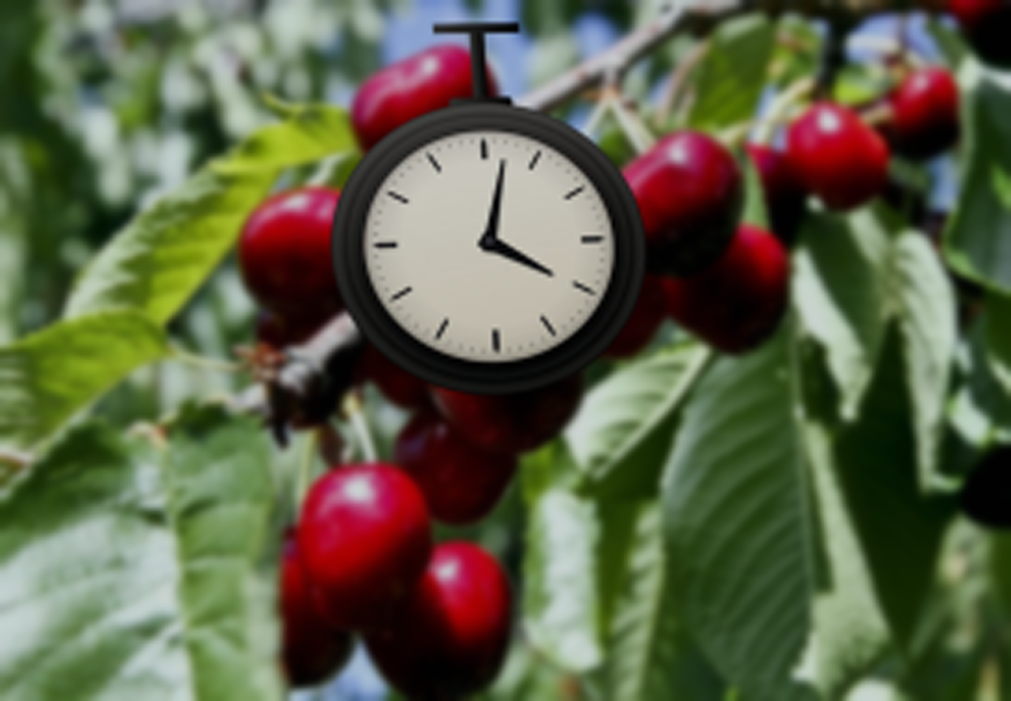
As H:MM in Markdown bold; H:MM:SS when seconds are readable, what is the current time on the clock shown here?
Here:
**4:02**
